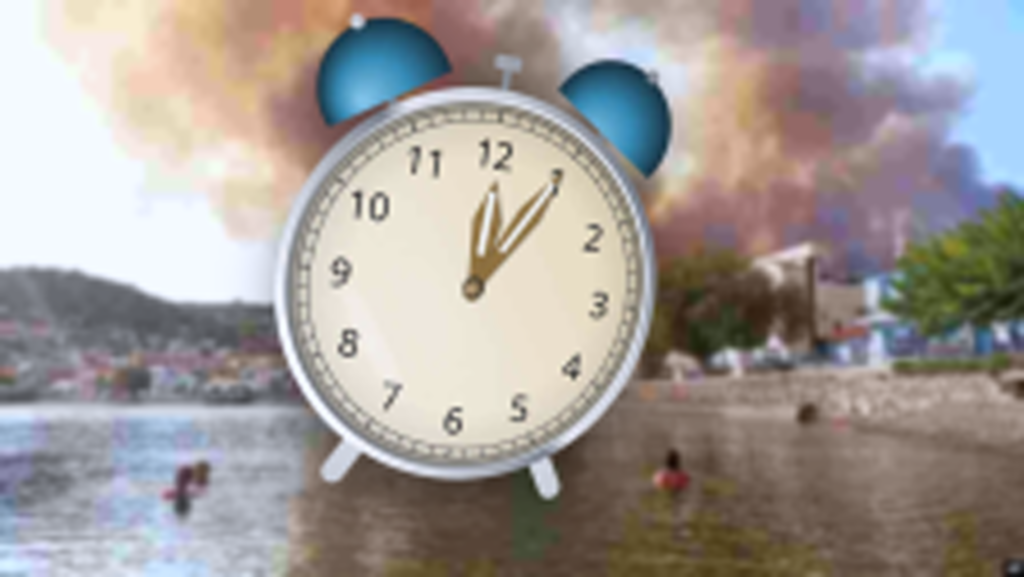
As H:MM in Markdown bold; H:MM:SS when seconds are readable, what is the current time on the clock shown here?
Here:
**12:05**
